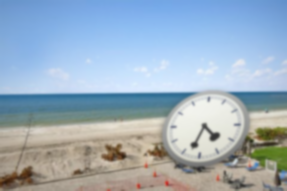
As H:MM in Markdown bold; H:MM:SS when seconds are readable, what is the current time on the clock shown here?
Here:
**4:33**
